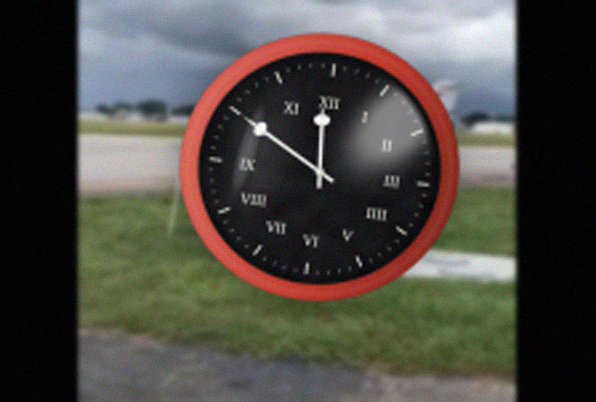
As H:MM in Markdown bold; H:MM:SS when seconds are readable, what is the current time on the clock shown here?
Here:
**11:50**
